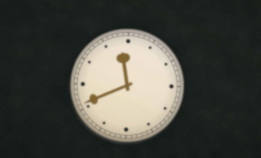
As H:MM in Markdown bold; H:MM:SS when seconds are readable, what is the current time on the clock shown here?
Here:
**11:41**
